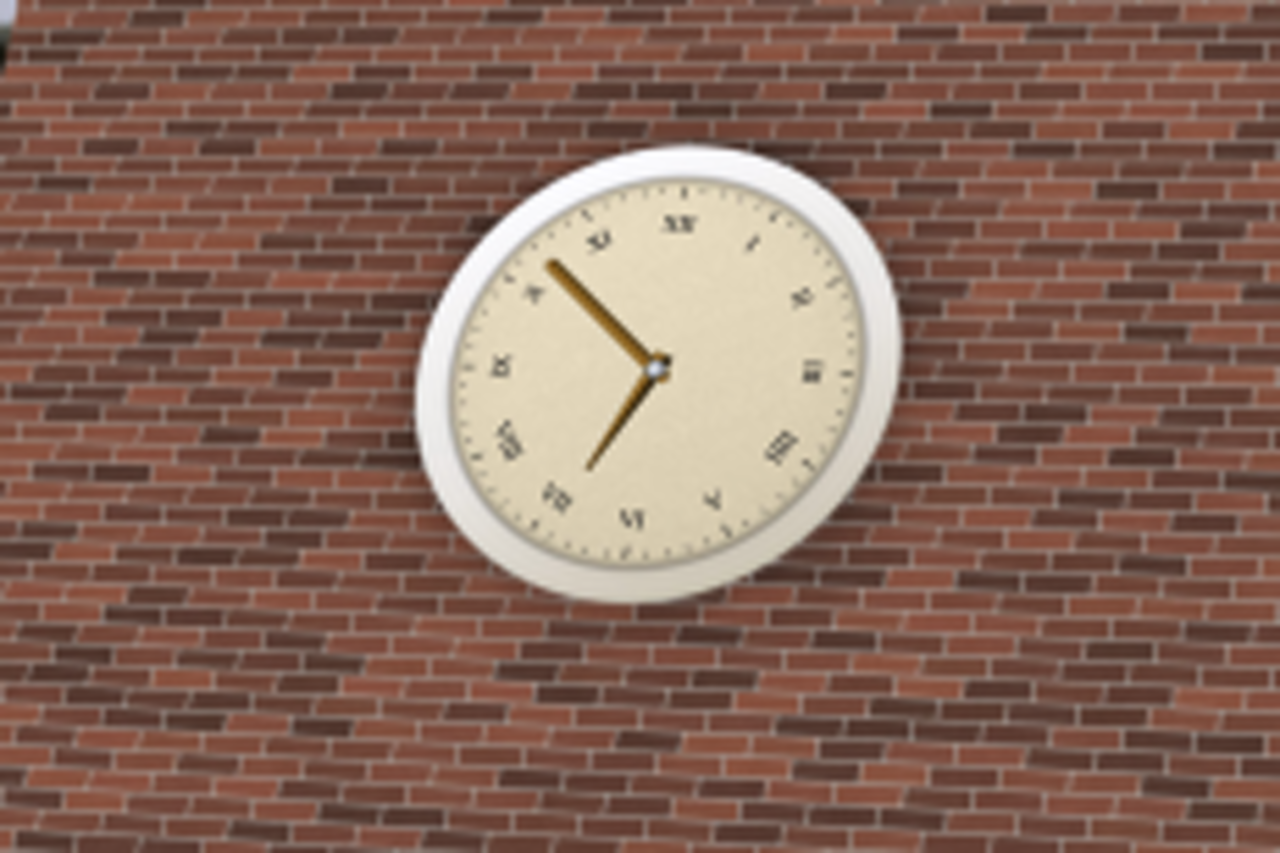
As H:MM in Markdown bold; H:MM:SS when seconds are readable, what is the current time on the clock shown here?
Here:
**6:52**
